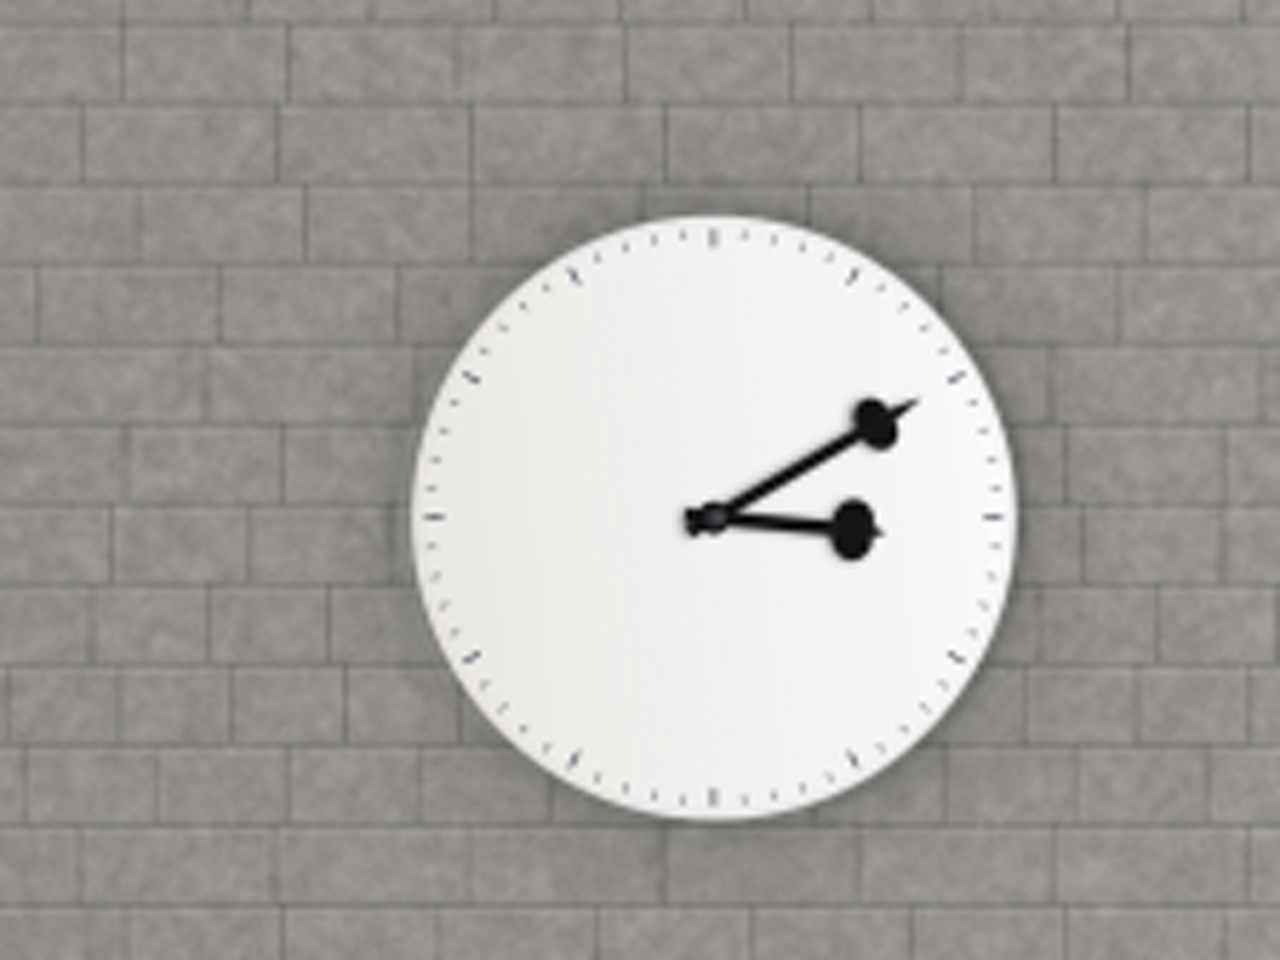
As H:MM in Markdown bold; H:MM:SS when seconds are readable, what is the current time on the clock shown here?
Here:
**3:10**
